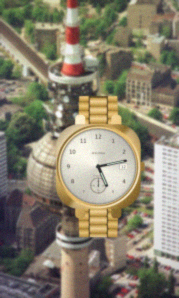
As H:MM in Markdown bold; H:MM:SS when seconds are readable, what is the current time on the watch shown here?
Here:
**5:13**
